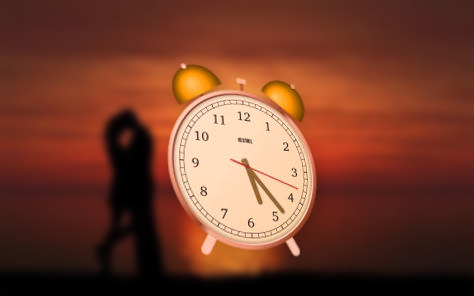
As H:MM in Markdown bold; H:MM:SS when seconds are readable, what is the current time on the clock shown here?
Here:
**5:23:18**
